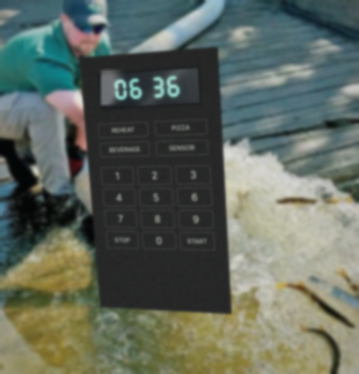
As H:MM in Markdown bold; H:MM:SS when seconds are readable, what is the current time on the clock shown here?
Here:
**6:36**
